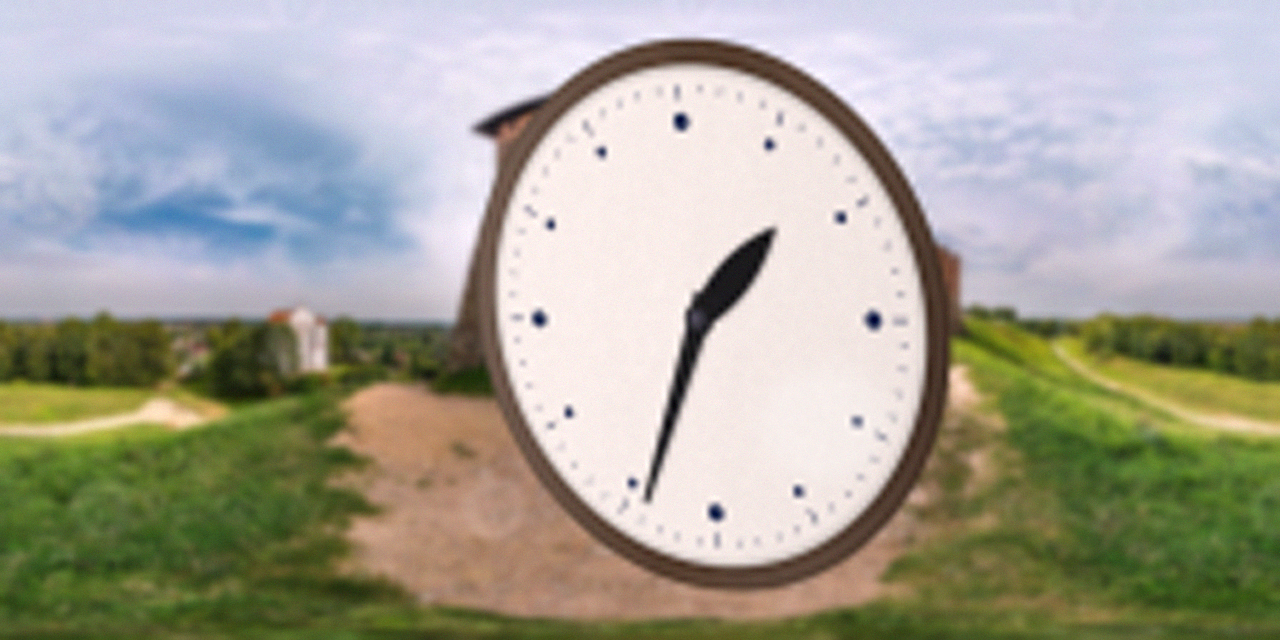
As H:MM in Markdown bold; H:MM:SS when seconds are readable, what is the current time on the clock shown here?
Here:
**1:34**
